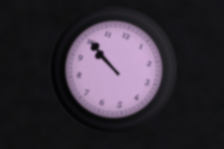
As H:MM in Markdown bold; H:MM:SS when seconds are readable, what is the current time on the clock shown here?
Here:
**9:50**
